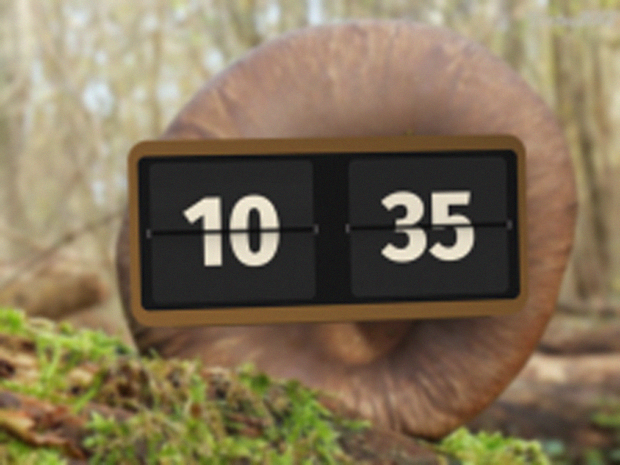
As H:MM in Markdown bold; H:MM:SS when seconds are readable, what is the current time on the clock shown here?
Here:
**10:35**
